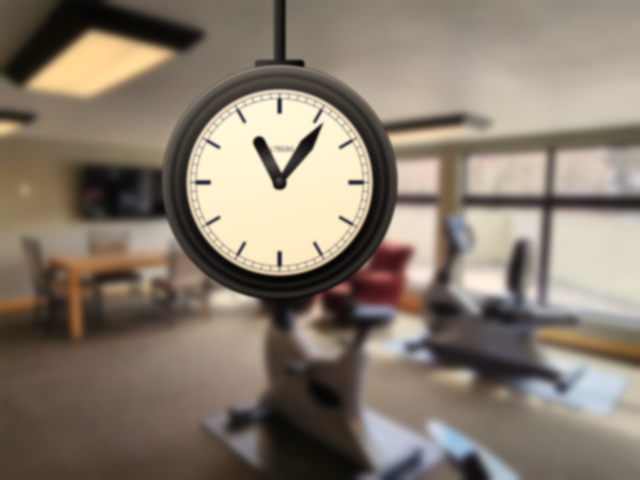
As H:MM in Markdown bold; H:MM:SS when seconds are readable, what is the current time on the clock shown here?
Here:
**11:06**
